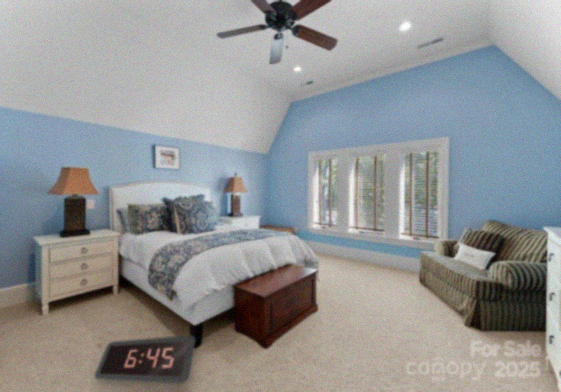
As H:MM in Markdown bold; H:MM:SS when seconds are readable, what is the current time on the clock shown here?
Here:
**6:45**
